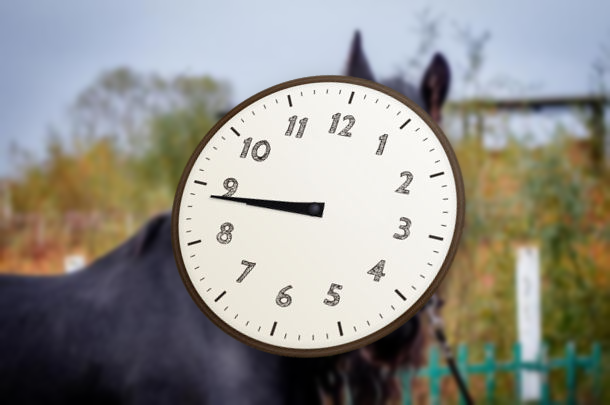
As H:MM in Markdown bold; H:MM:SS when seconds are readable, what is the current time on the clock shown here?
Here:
**8:44**
